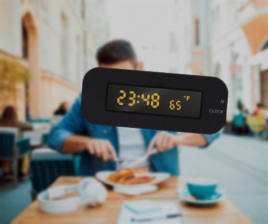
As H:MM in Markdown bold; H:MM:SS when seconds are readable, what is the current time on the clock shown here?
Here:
**23:48**
